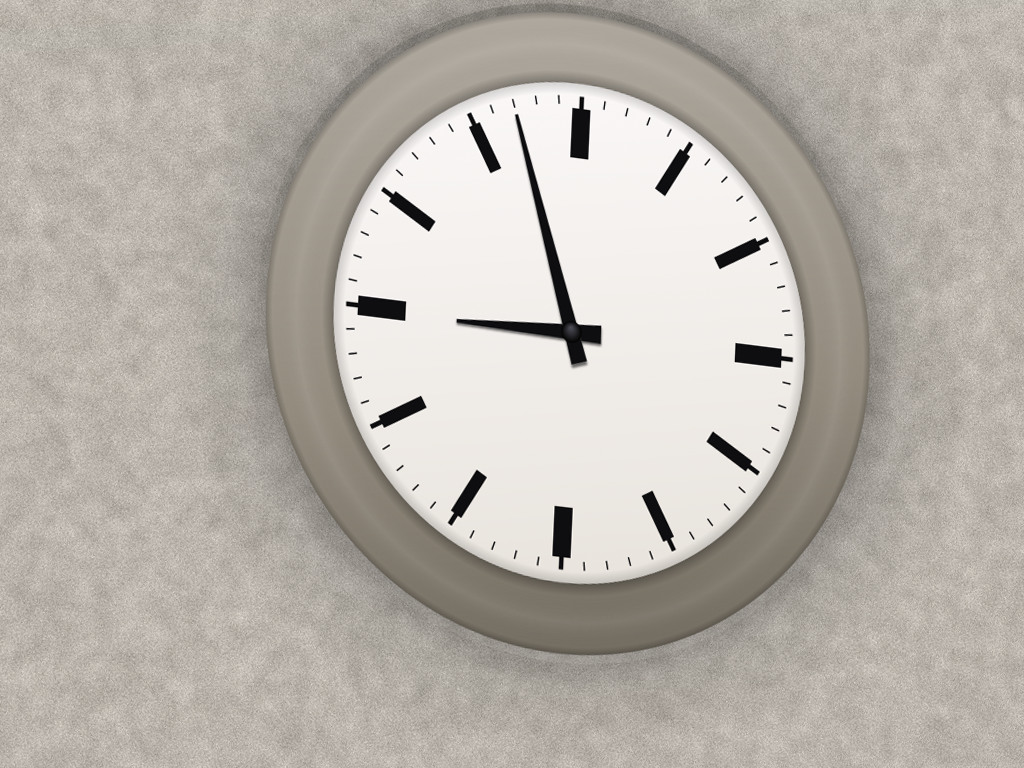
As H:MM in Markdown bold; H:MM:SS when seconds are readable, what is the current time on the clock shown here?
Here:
**8:57**
